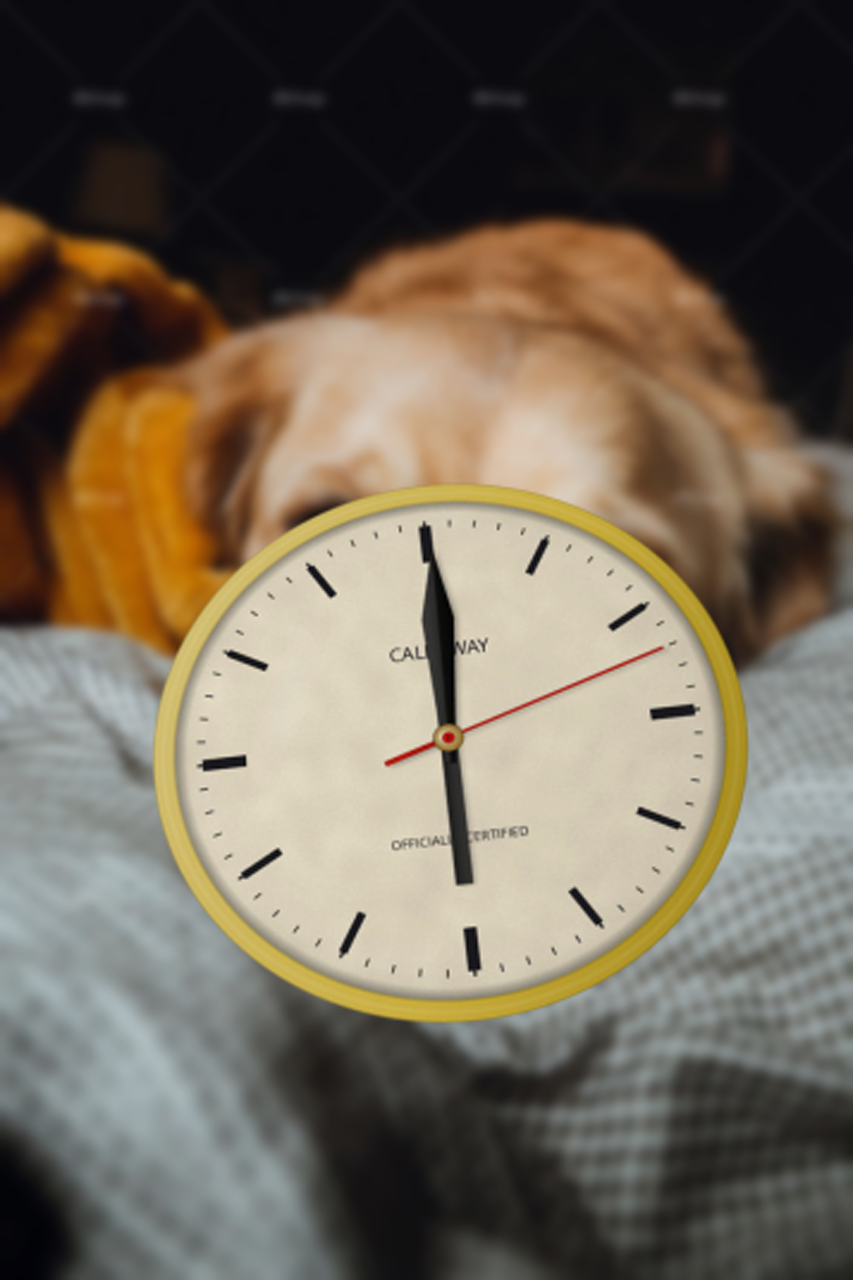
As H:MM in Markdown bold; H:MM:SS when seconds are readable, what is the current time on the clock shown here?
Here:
**6:00:12**
